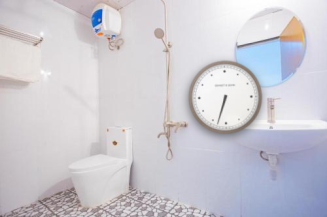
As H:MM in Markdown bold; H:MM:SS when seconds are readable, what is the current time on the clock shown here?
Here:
**6:33**
